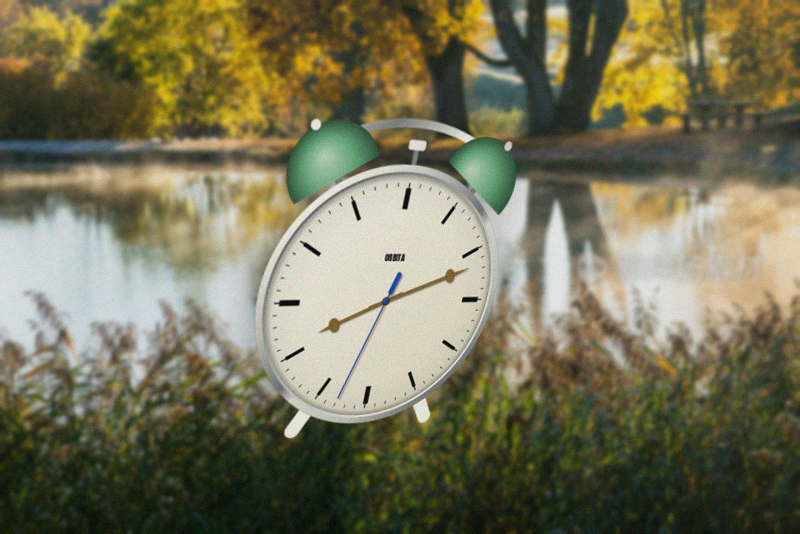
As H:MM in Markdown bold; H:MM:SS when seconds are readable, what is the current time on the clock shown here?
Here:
**8:11:33**
